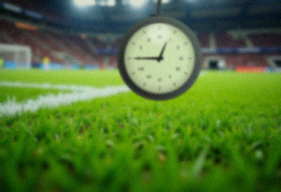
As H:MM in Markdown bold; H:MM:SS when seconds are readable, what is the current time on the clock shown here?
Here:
**12:45**
